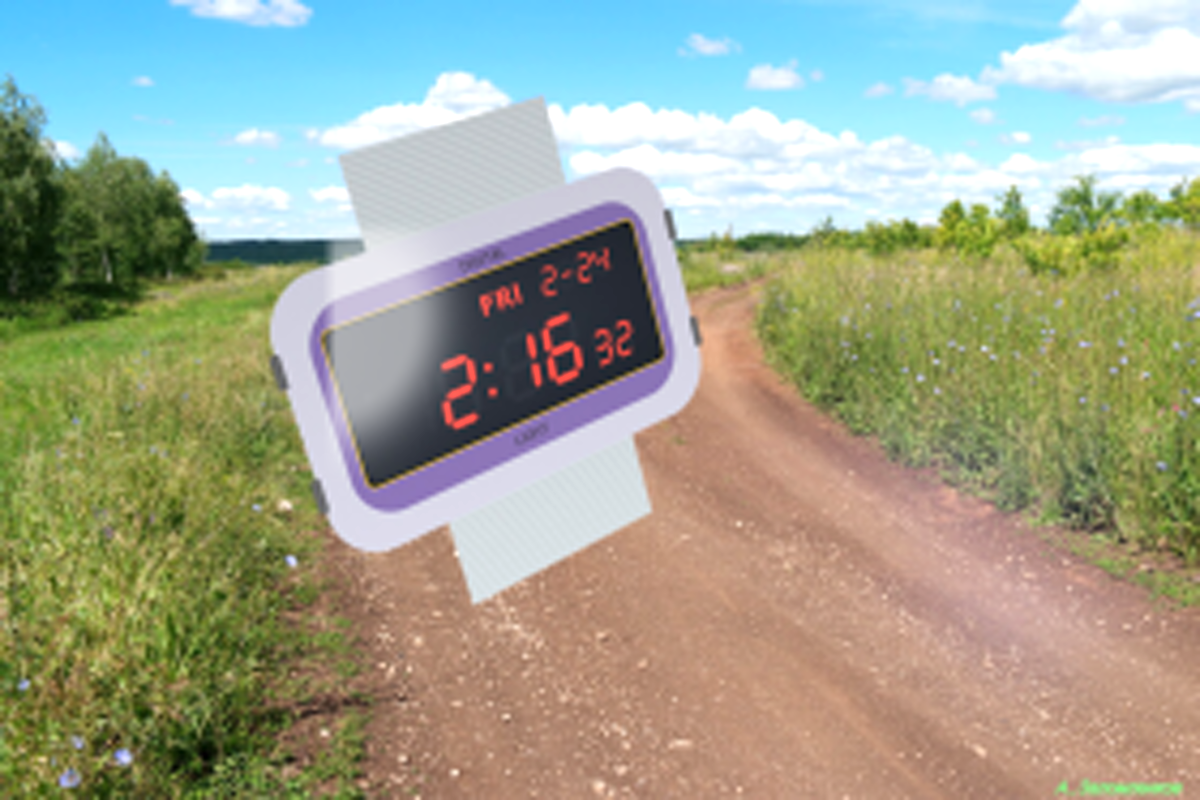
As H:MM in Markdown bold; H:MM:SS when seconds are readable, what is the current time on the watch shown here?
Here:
**2:16:32**
